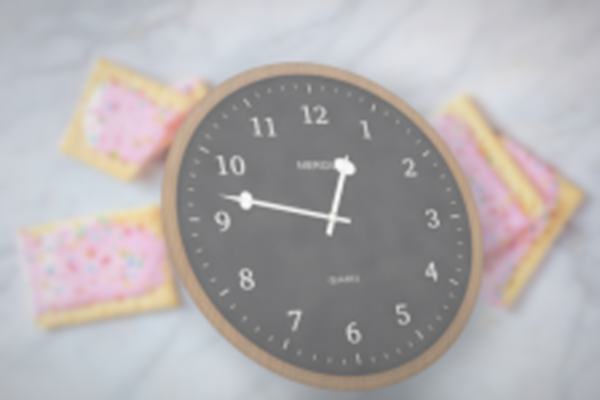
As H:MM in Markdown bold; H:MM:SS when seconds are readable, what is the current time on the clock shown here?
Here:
**12:47**
